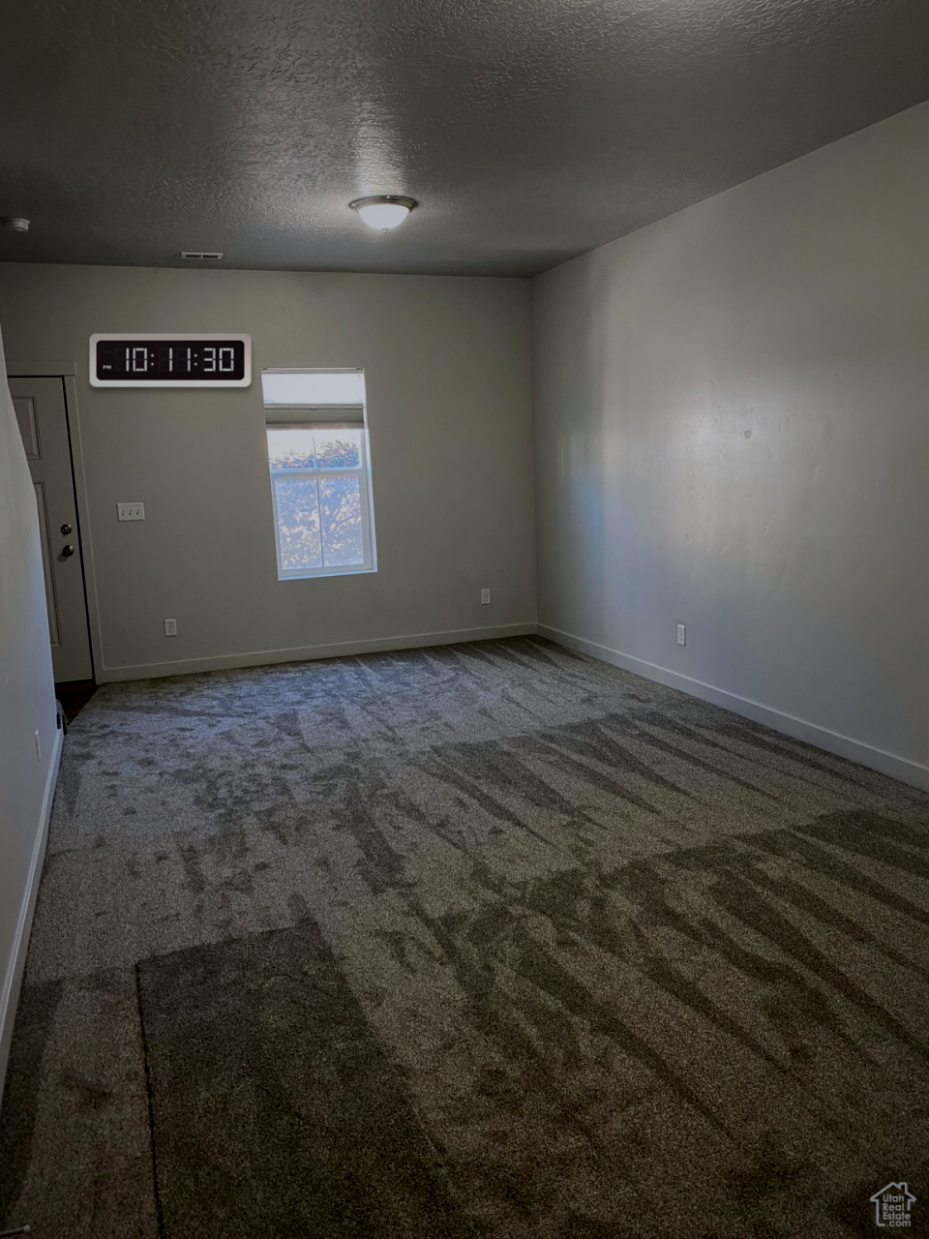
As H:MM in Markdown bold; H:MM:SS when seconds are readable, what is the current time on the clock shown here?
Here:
**10:11:30**
